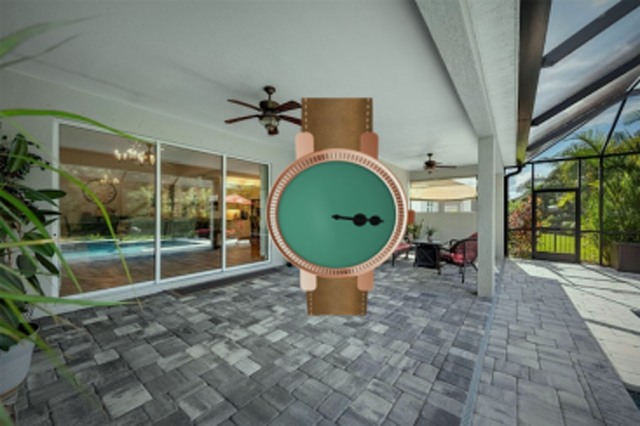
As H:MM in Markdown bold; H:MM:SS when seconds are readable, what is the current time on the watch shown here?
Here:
**3:16**
